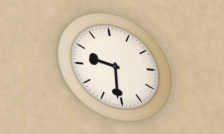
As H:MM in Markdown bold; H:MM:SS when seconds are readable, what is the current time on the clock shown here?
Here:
**9:31**
